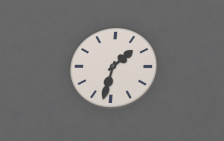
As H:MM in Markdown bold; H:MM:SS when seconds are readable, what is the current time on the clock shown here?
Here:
**1:32**
